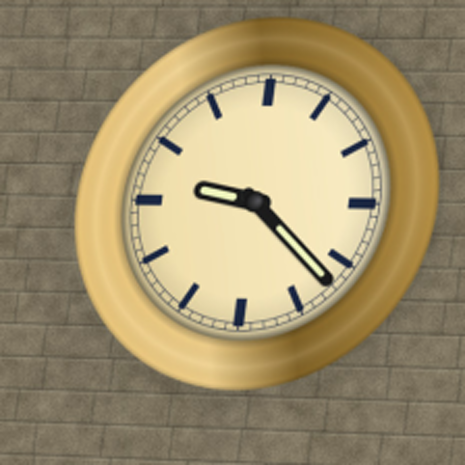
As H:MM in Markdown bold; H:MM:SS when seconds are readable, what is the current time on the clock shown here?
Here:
**9:22**
